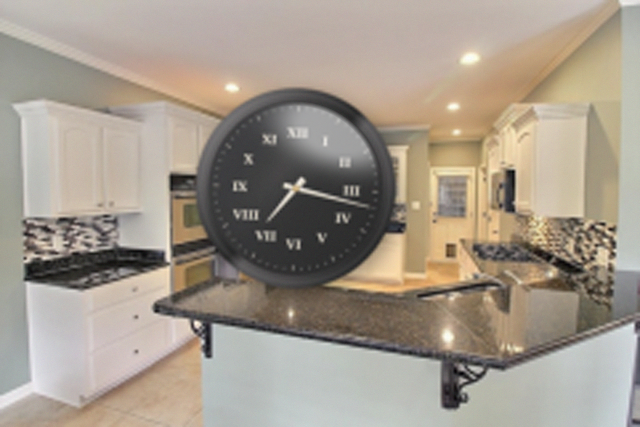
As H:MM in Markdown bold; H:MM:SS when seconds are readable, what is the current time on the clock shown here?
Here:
**7:17**
